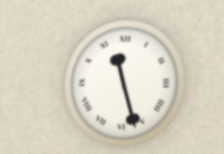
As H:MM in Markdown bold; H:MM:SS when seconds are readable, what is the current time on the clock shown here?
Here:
**11:27**
